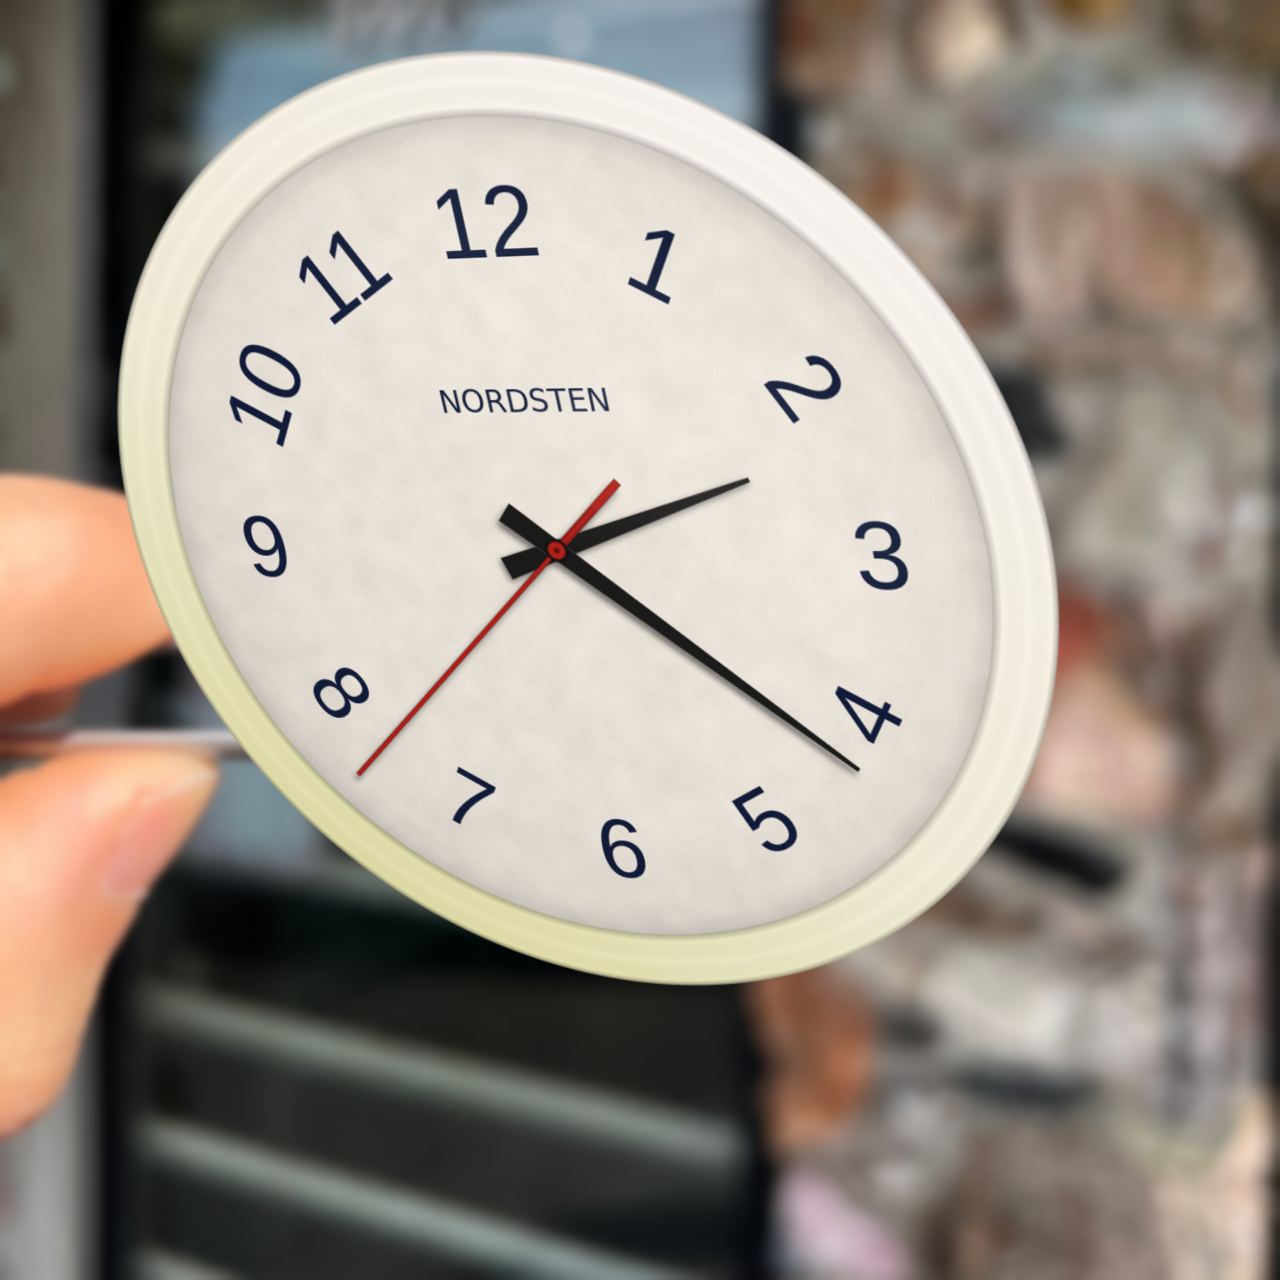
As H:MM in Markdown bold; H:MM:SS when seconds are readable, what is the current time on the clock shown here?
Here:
**2:21:38**
